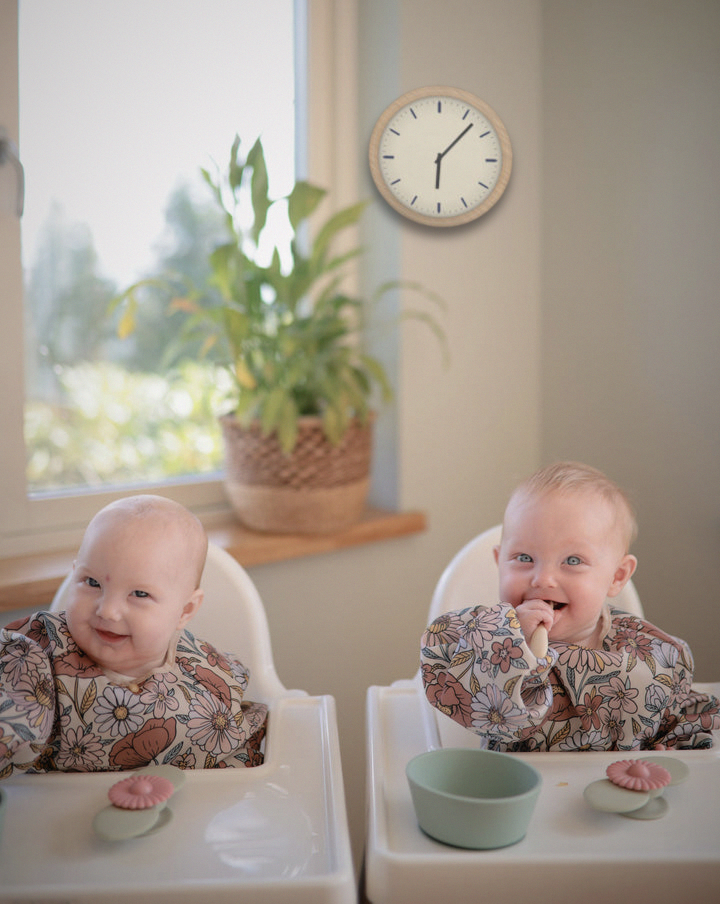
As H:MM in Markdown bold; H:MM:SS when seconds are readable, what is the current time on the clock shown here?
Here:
**6:07**
